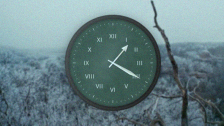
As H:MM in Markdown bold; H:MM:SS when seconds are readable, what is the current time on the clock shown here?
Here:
**1:20**
